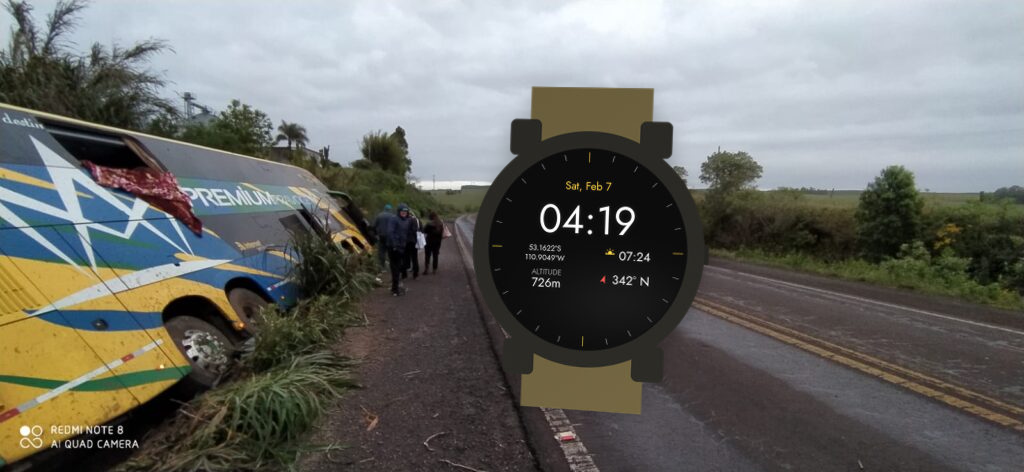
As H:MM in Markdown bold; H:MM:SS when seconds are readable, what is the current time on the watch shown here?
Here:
**4:19**
